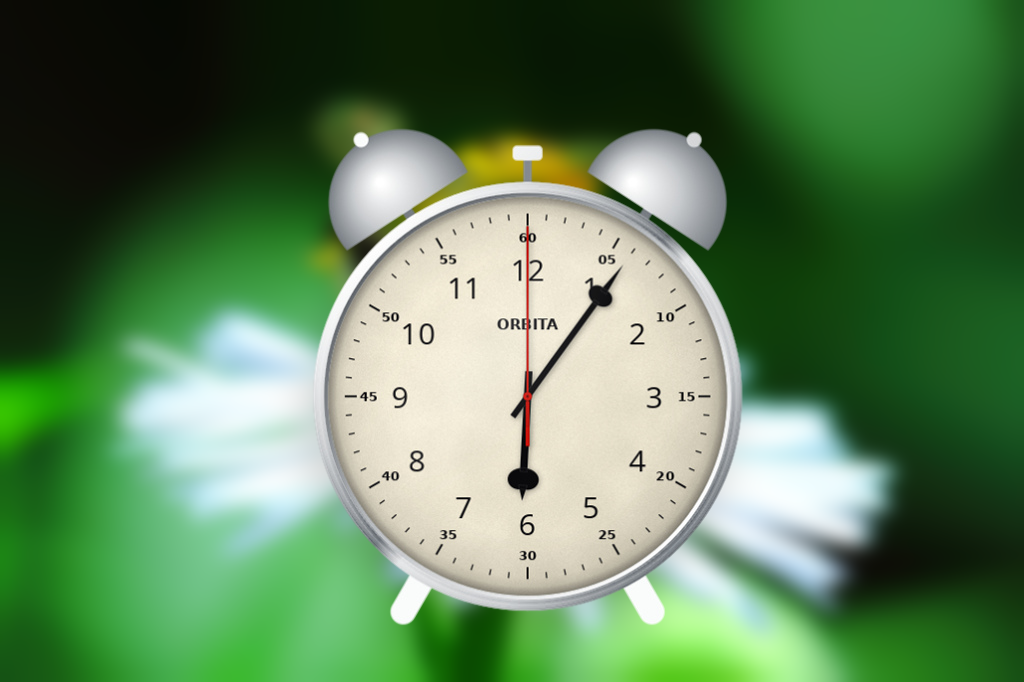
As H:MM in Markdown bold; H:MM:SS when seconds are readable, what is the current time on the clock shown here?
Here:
**6:06:00**
